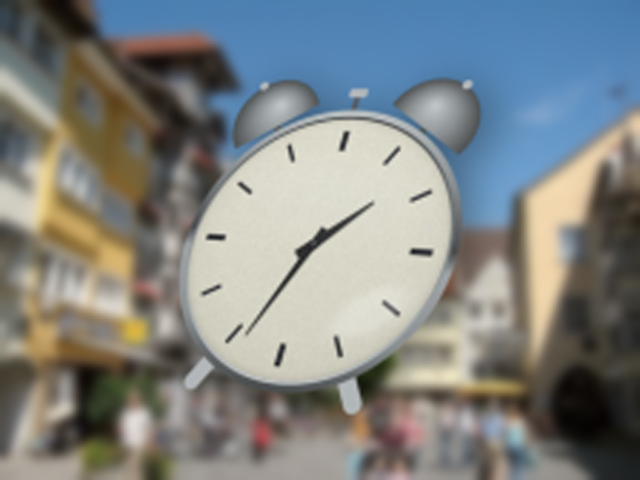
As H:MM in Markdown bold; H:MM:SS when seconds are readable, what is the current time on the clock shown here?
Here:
**1:34**
